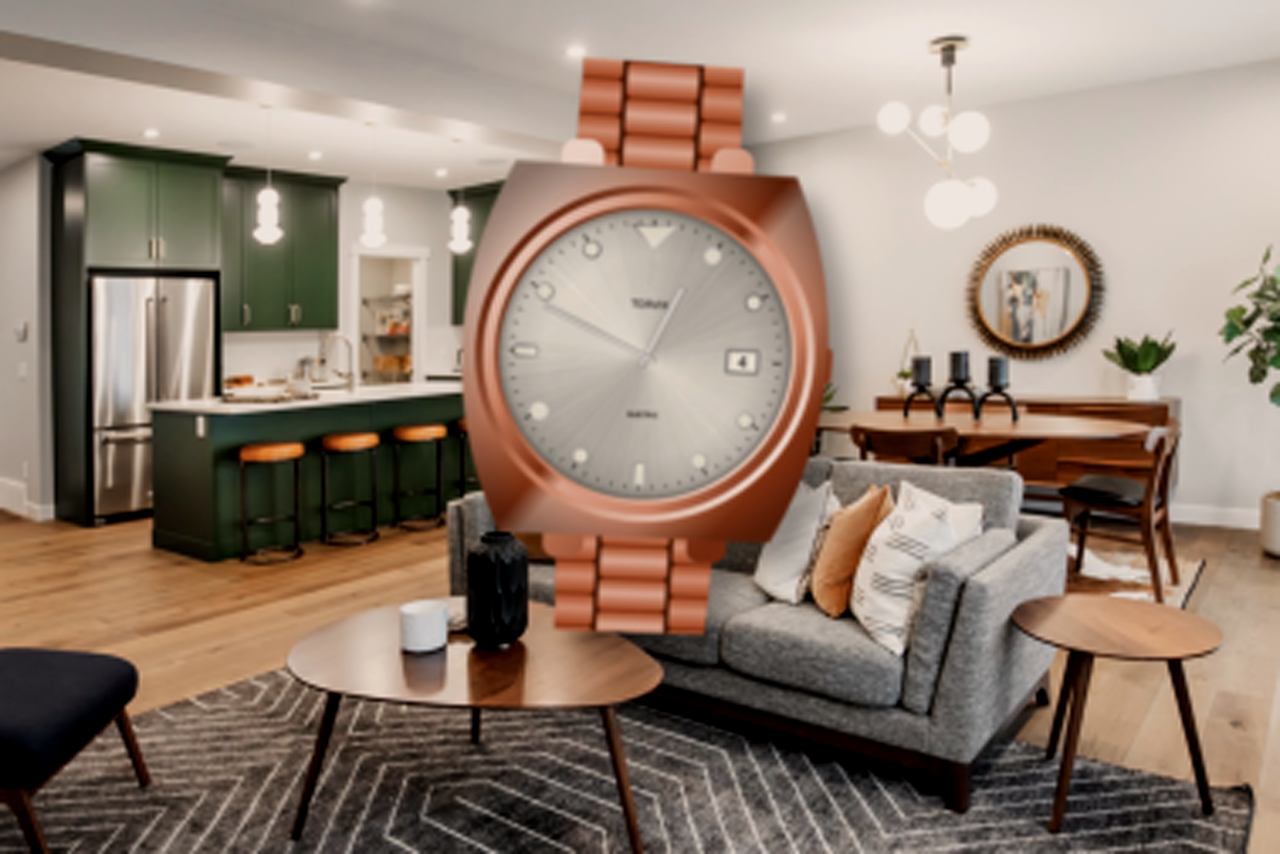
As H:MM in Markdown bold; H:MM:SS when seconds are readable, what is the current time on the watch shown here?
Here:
**12:49**
